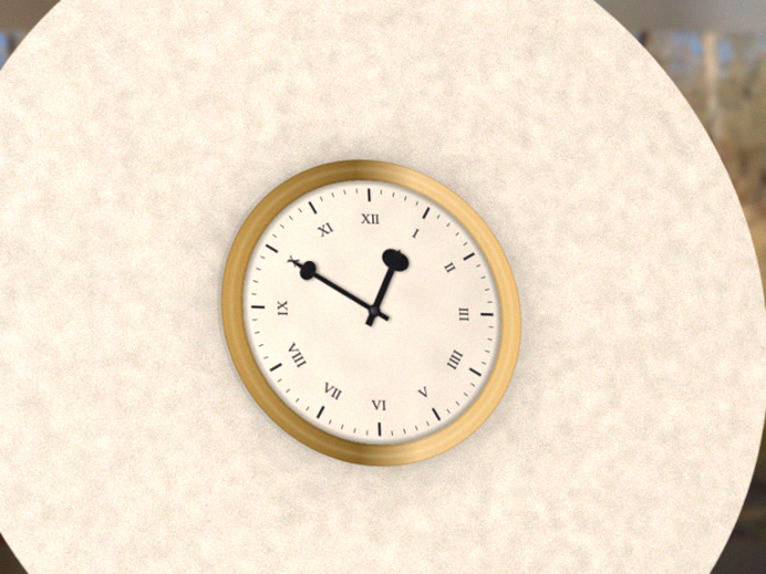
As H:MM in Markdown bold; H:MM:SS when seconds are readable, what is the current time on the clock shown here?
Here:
**12:50**
